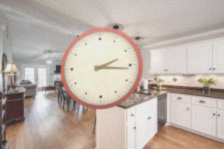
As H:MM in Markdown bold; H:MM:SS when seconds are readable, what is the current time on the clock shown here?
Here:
**2:16**
